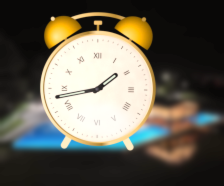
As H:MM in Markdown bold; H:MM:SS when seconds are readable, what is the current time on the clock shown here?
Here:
**1:43**
